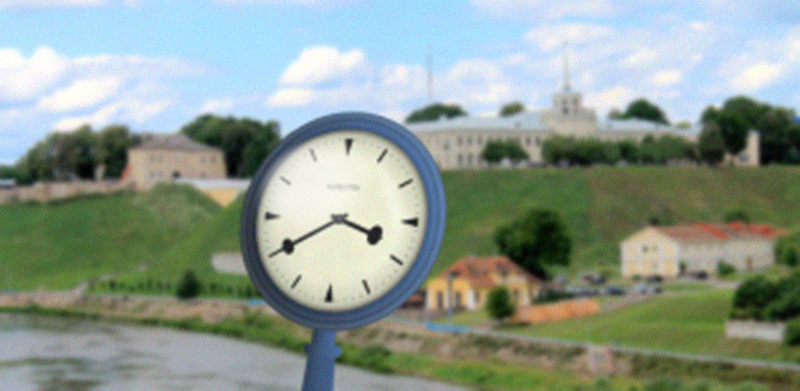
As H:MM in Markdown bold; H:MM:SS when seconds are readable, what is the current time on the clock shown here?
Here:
**3:40**
